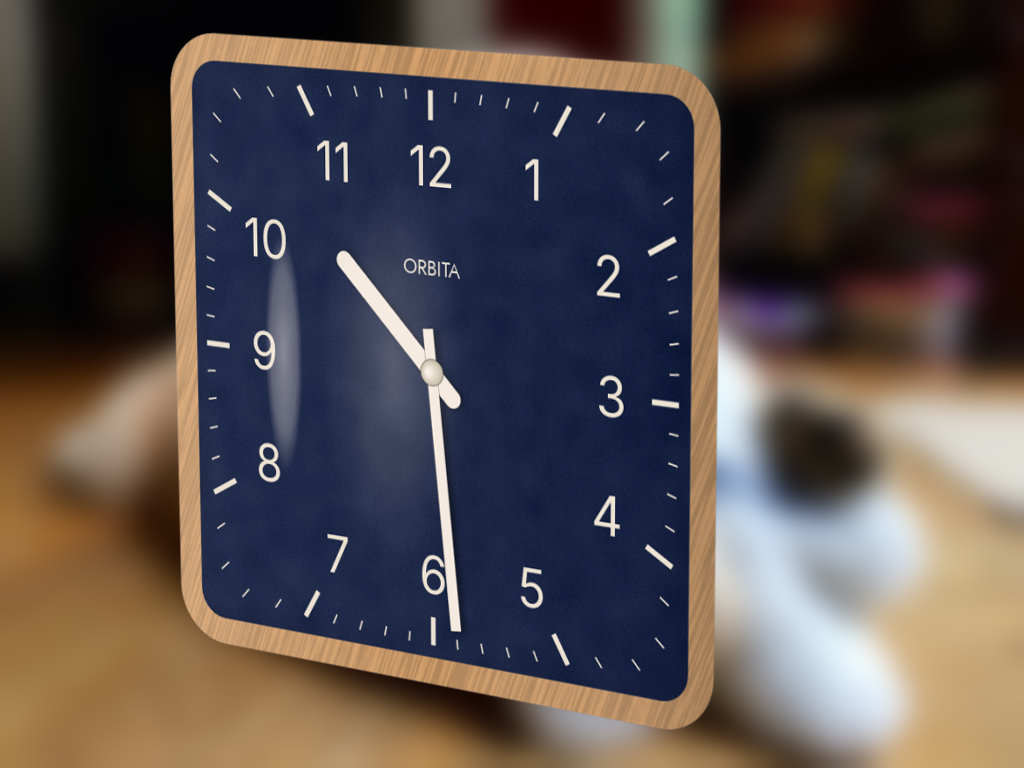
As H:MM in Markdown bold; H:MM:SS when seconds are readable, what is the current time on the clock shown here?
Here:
**10:29**
